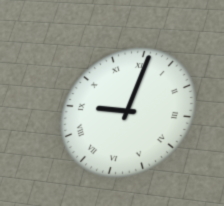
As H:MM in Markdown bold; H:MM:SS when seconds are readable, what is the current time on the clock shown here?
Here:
**9:01**
